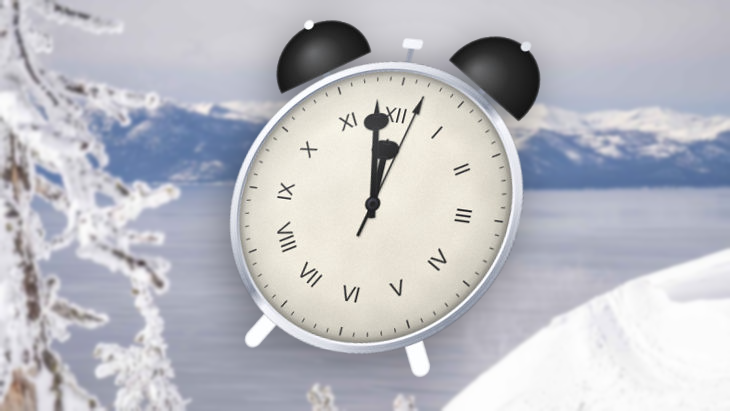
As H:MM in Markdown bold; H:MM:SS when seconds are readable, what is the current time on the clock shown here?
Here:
**11:58:02**
